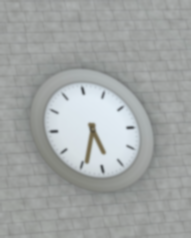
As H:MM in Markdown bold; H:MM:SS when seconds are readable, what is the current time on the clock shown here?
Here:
**5:34**
